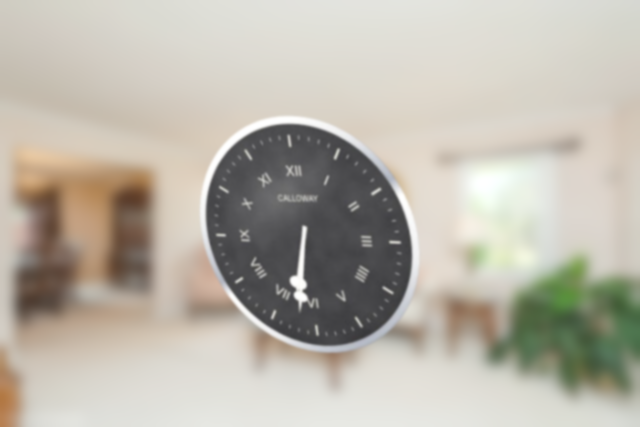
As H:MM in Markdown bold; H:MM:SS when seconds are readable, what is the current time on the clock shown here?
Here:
**6:32**
